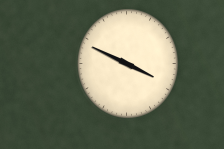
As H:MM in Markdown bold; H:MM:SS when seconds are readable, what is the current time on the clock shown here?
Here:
**3:49**
